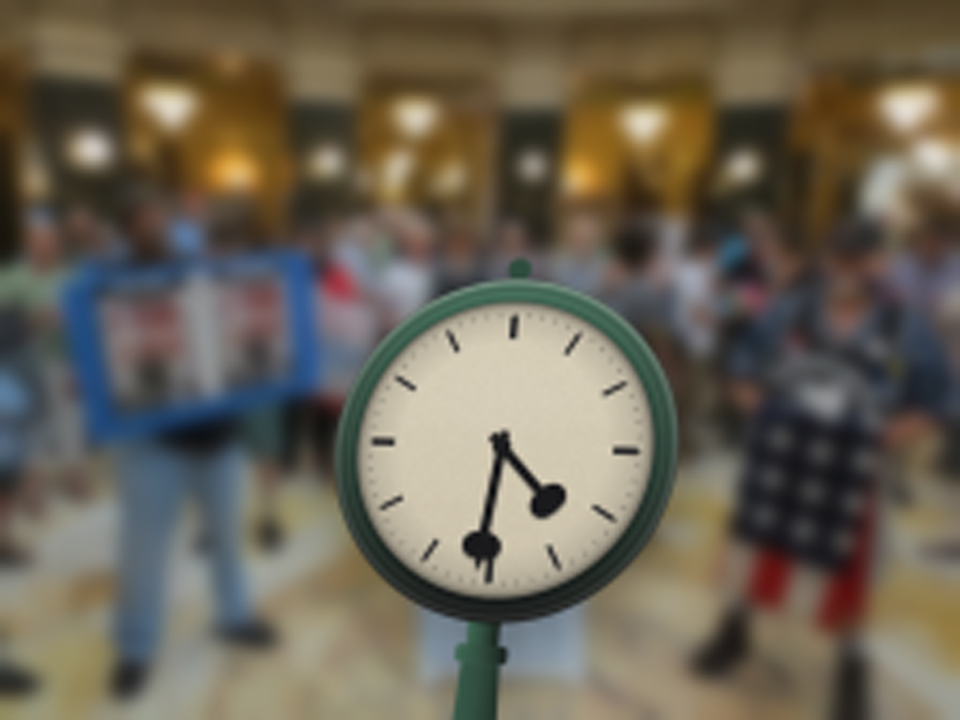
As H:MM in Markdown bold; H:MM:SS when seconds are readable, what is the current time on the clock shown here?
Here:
**4:31**
